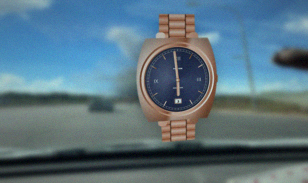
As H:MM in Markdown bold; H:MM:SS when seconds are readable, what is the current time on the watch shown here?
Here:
**5:59**
